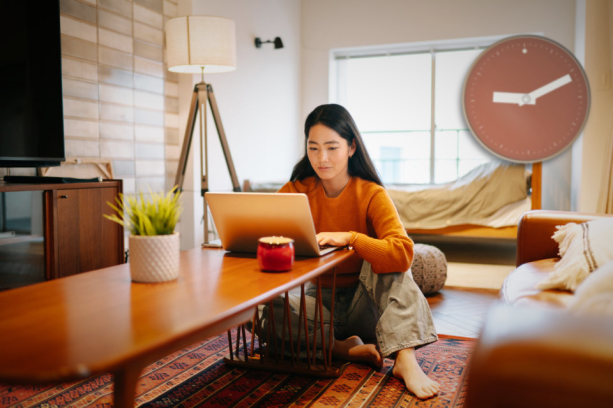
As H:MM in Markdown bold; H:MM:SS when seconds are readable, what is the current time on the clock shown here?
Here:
**9:11**
